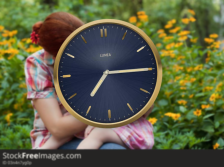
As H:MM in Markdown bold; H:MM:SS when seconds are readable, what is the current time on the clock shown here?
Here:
**7:15**
